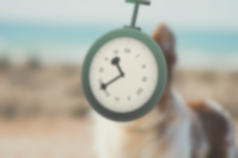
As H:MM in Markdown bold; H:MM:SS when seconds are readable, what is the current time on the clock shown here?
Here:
**10:38**
